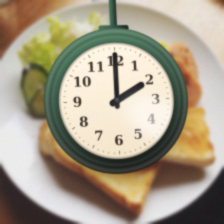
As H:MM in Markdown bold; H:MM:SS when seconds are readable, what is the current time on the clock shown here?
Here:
**2:00**
